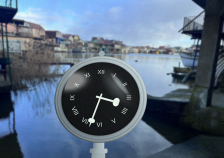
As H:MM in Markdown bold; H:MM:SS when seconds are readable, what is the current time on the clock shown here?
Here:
**3:33**
